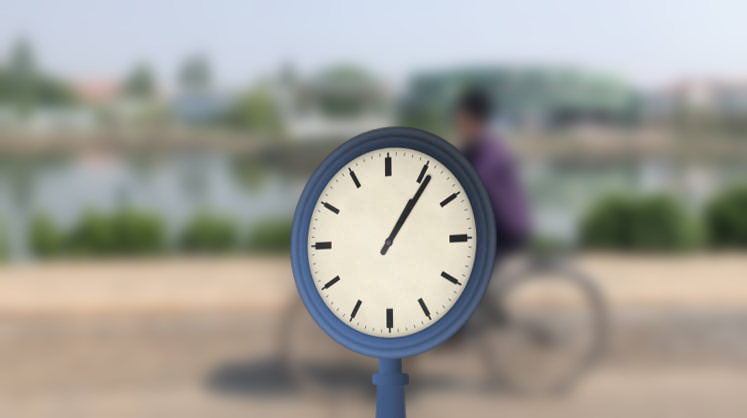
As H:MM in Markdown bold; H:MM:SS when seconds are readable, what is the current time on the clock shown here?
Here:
**1:06**
